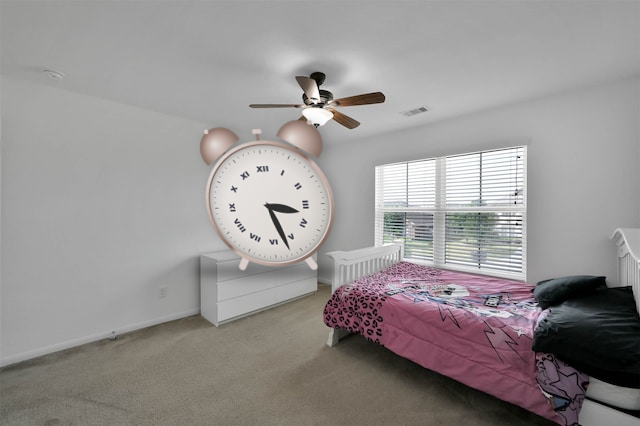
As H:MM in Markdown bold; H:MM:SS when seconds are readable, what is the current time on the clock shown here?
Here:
**3:27**
